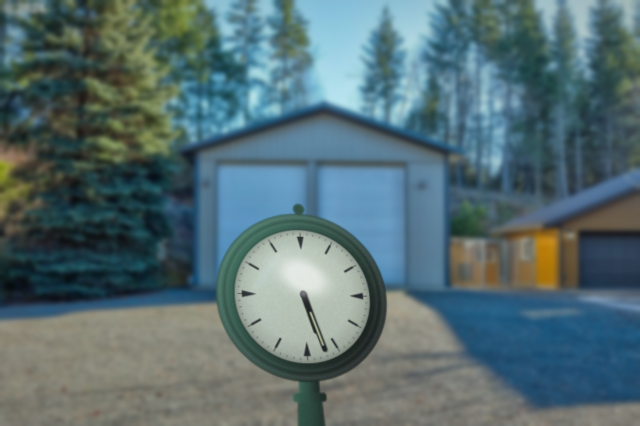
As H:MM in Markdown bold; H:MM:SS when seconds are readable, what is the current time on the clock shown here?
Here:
**5:27**
